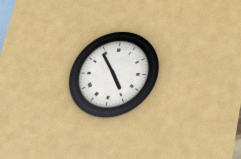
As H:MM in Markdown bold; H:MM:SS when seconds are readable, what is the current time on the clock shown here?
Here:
**4:54**
